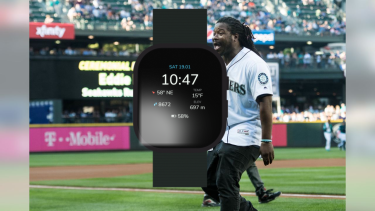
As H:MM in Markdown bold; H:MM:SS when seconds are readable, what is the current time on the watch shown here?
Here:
**10:47**
